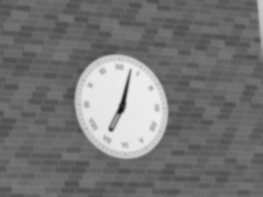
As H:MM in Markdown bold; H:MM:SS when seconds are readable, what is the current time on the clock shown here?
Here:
**7:03**
